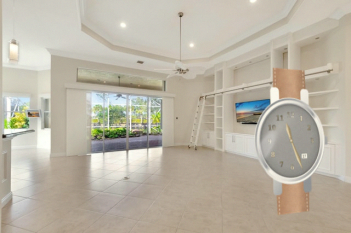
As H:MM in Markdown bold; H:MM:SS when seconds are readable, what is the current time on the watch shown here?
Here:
**11:26**
